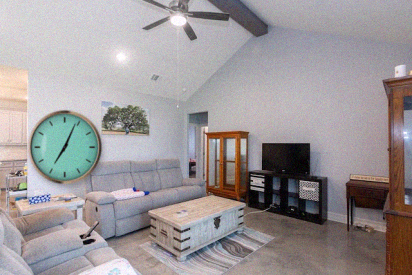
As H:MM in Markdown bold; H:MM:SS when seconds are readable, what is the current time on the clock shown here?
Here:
**7:04**
